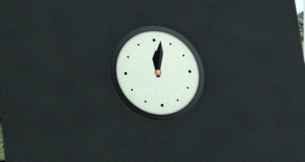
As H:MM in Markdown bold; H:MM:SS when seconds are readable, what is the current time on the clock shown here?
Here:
**12:02**
